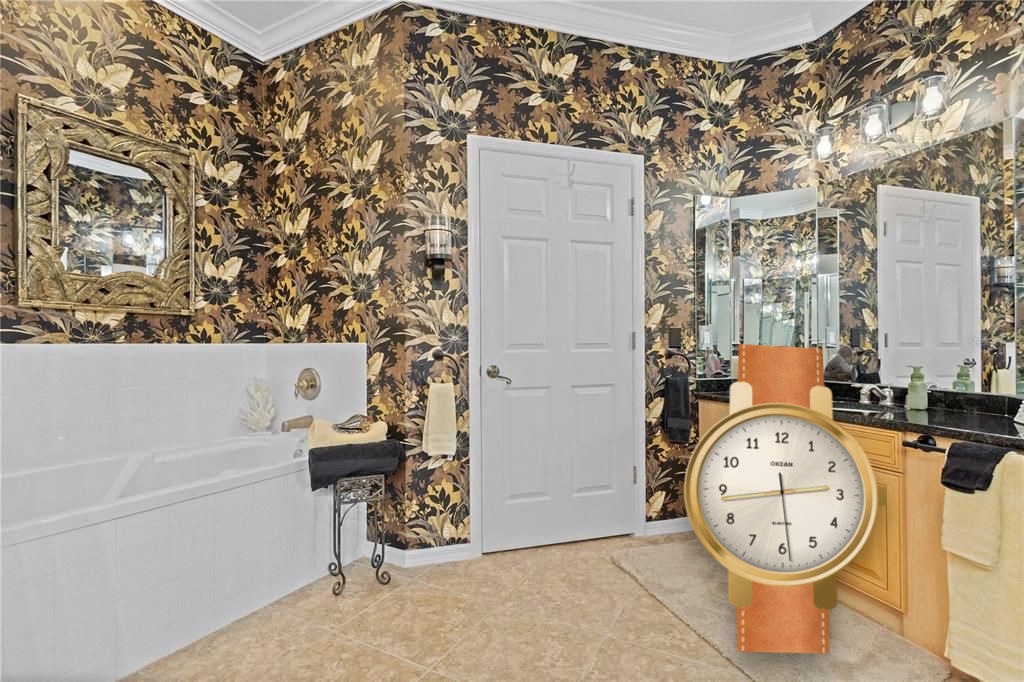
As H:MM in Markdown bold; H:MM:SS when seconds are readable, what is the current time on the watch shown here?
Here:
**2:43:29**
